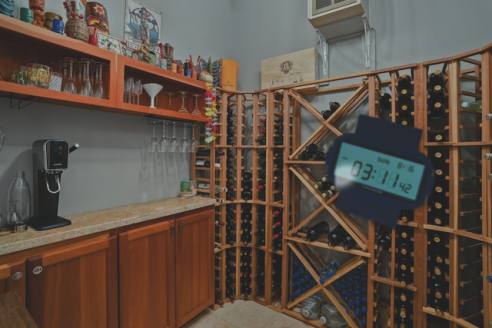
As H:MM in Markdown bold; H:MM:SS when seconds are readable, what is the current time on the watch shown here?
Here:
**3:11:42**
